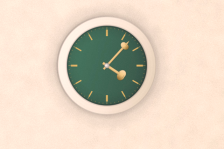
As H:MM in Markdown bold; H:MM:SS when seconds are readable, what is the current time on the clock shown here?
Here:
**4:07**
